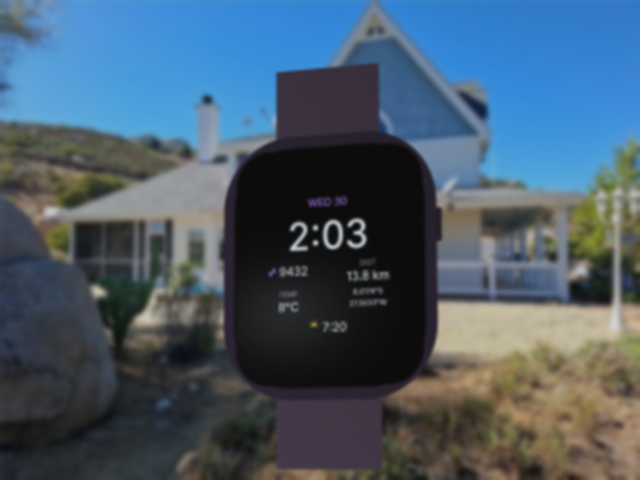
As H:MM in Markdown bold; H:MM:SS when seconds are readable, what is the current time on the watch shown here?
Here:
**2:03**
